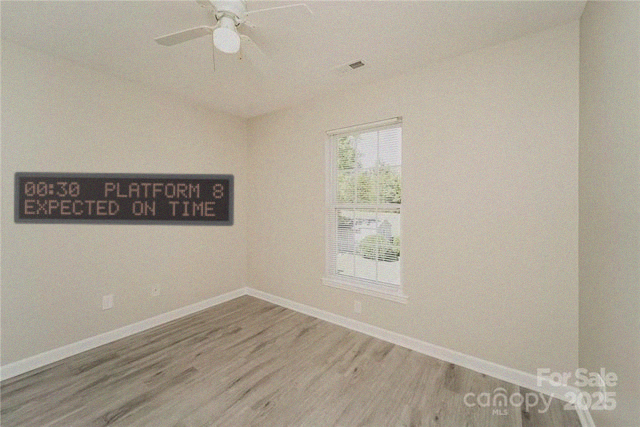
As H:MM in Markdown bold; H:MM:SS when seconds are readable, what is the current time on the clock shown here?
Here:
**0:30**
